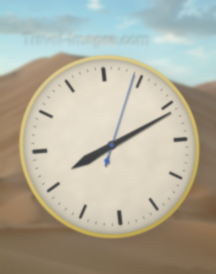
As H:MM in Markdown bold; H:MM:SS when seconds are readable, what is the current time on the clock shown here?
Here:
**8:11:04**
